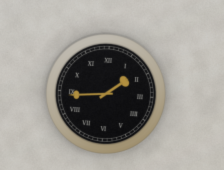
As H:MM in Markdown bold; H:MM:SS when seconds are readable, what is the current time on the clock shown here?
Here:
**1:44**
